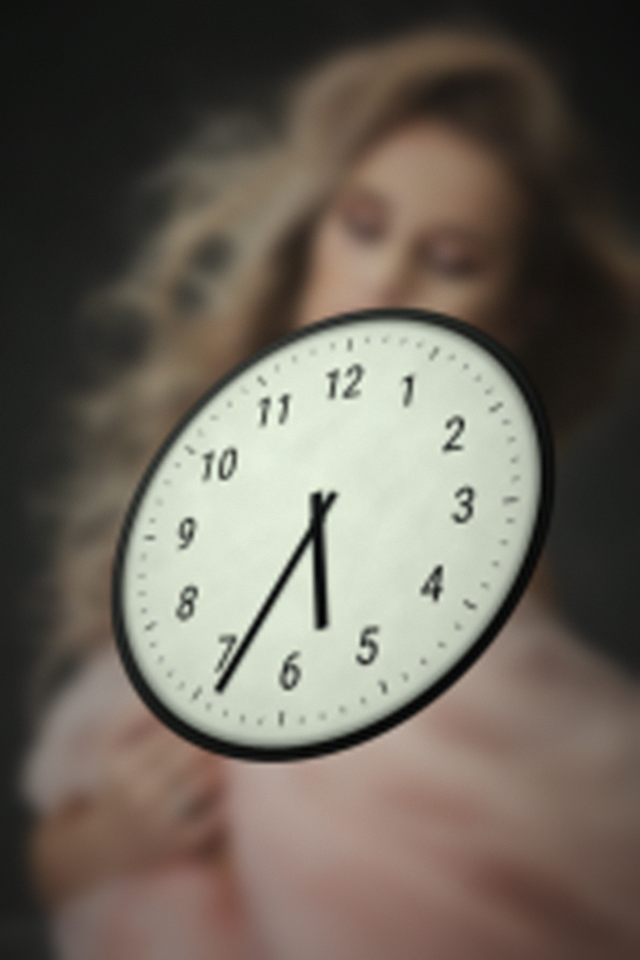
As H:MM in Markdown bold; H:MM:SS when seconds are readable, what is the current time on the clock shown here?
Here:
**5:34**
